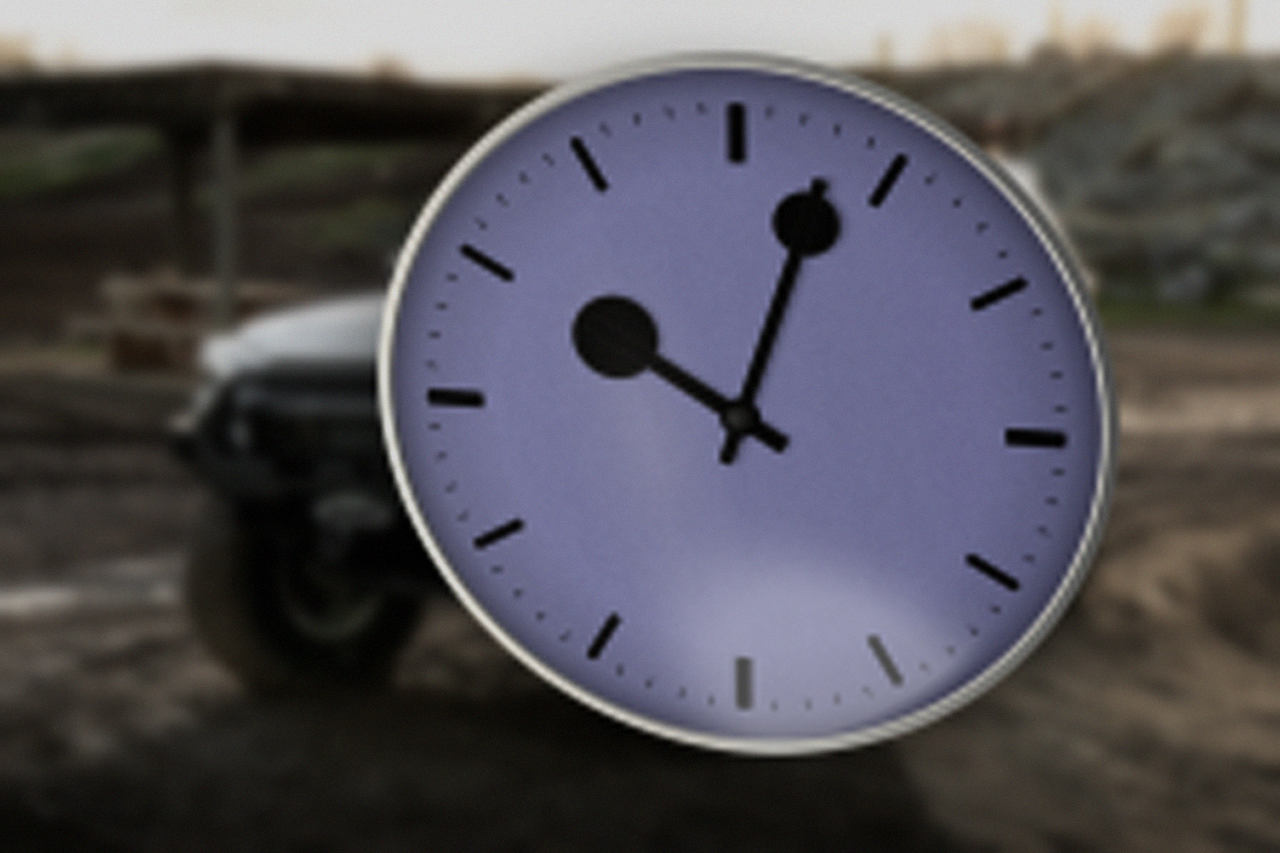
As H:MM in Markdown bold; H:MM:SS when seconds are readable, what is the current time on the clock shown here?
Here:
**10:03**
